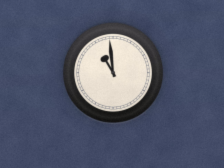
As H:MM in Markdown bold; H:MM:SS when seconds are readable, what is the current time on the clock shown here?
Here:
**10:59**
